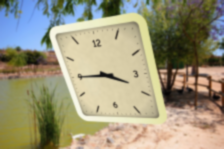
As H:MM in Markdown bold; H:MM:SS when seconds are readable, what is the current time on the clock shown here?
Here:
**3:45**
